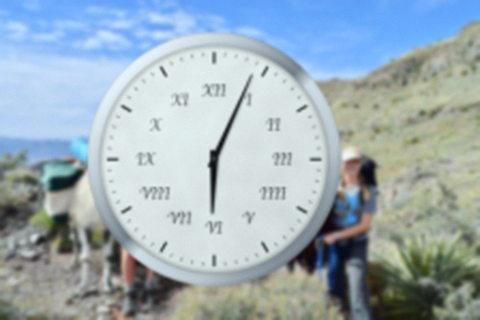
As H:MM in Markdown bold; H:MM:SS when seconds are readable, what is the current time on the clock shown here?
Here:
**6:04**
